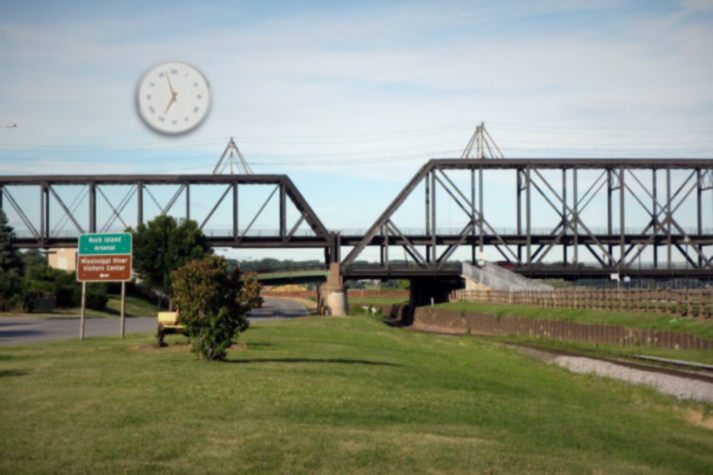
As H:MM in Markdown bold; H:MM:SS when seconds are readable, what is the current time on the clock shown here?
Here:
**6:57**
